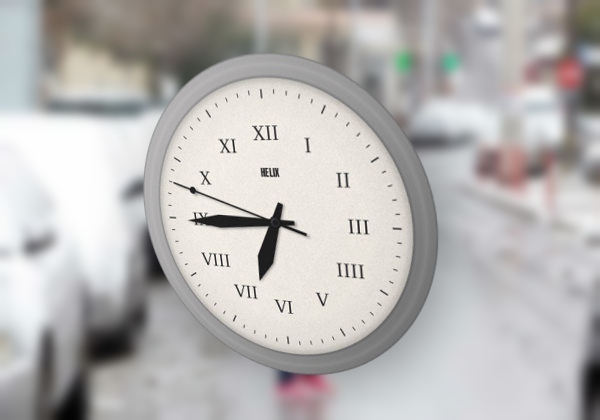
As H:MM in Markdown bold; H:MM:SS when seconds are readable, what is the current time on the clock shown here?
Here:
**6:44:48**
